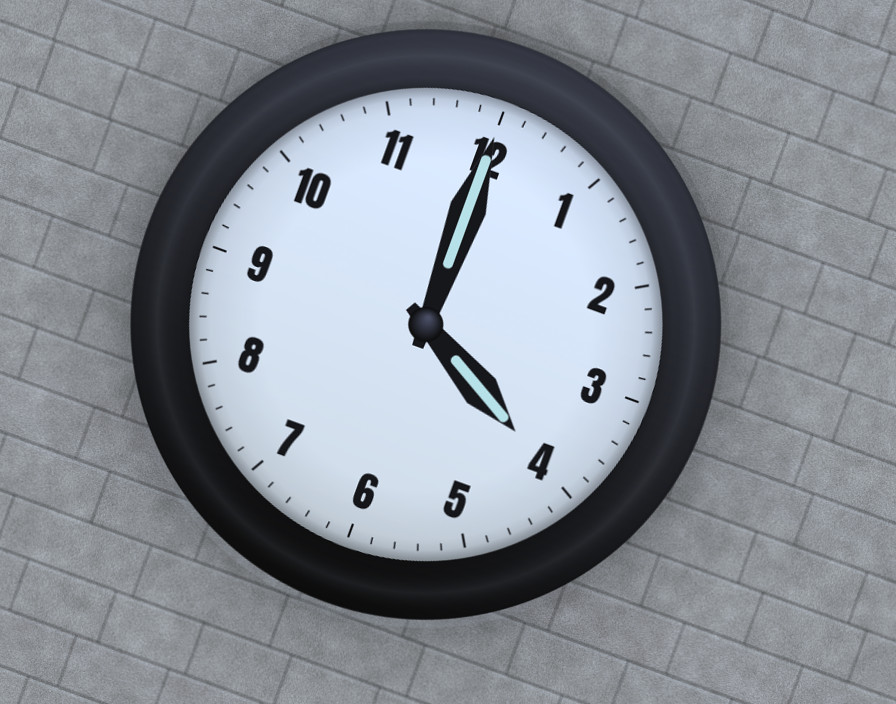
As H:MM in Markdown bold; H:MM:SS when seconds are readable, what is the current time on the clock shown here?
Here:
**4:00**
